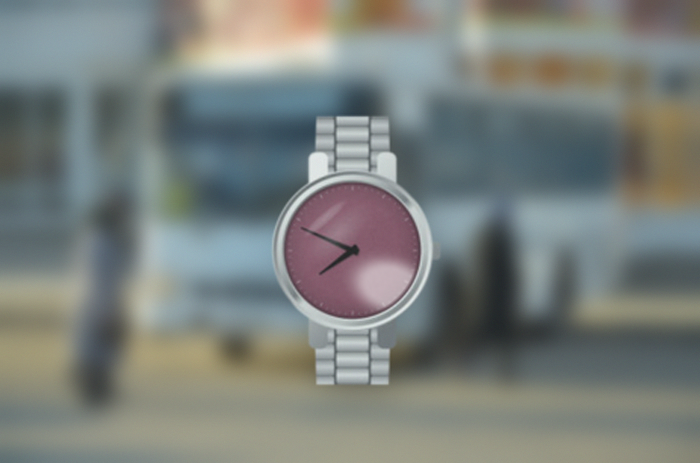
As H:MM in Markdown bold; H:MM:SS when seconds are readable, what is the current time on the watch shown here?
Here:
**7:49**
